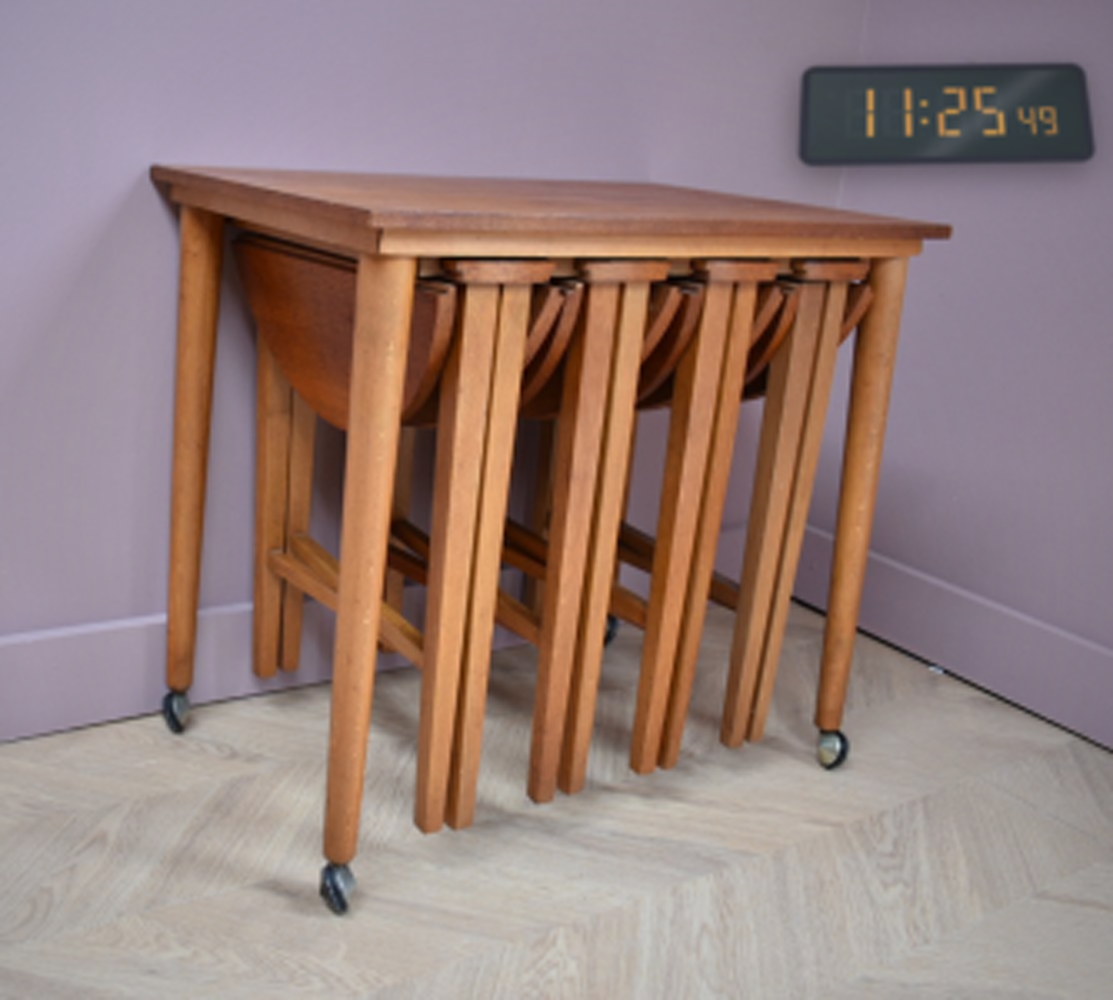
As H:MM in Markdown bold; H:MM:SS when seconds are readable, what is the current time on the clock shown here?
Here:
**11:25:49**
